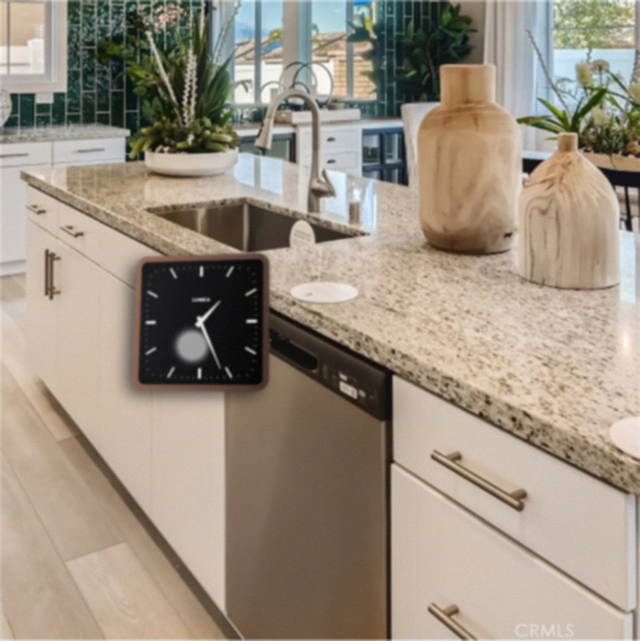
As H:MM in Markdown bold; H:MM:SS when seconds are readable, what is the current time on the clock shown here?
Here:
**1:26**
